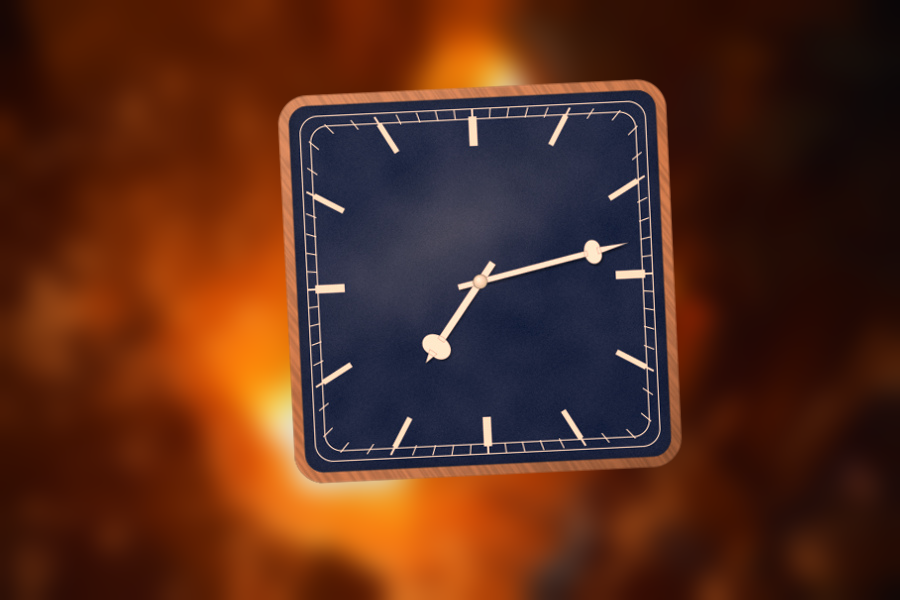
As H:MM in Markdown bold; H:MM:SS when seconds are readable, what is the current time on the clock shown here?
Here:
**7:13**
